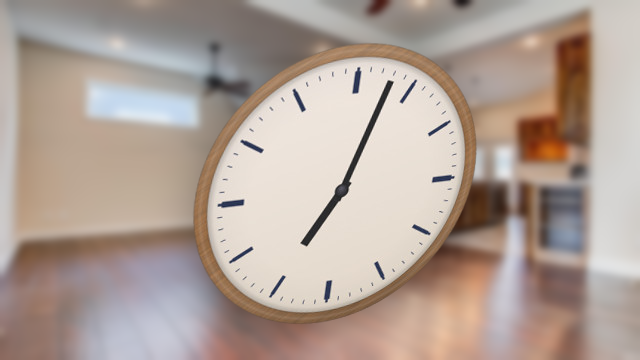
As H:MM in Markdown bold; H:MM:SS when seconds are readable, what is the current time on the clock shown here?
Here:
**7:03**
